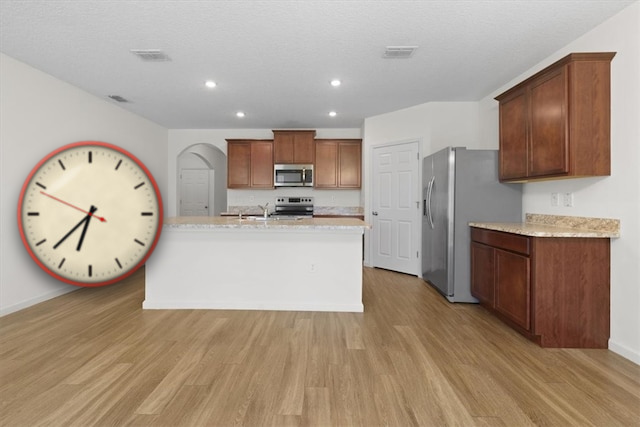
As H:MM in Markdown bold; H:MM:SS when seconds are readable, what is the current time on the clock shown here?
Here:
**6:37:49**
